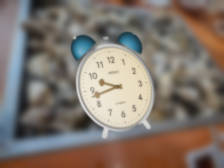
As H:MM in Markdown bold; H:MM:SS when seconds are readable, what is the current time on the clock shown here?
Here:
**9:43**
